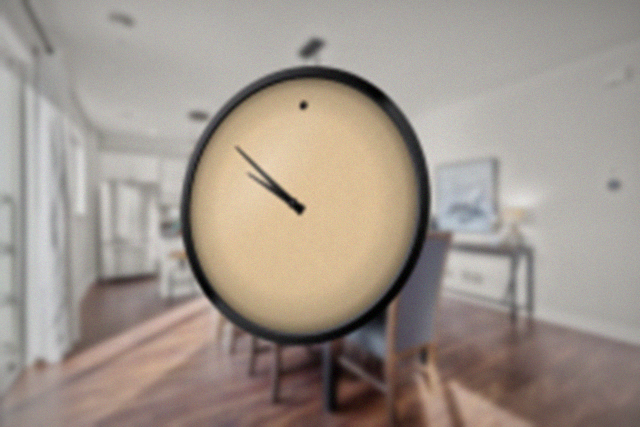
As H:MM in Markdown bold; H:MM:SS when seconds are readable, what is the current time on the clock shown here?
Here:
**9:51**
